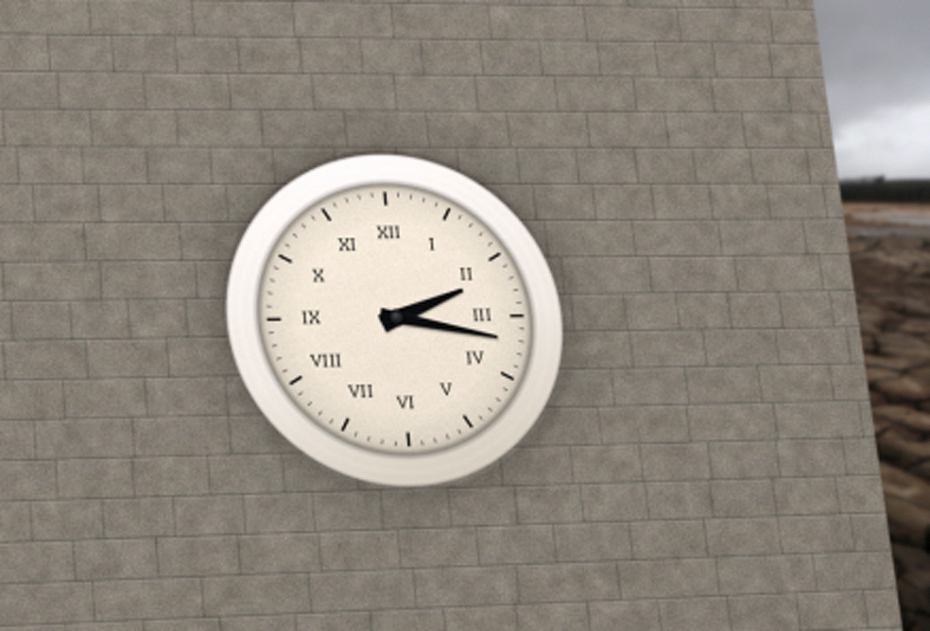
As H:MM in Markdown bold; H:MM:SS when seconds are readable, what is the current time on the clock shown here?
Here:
**2:17**
